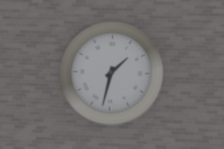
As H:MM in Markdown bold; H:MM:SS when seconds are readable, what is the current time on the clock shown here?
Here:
**1:32**
